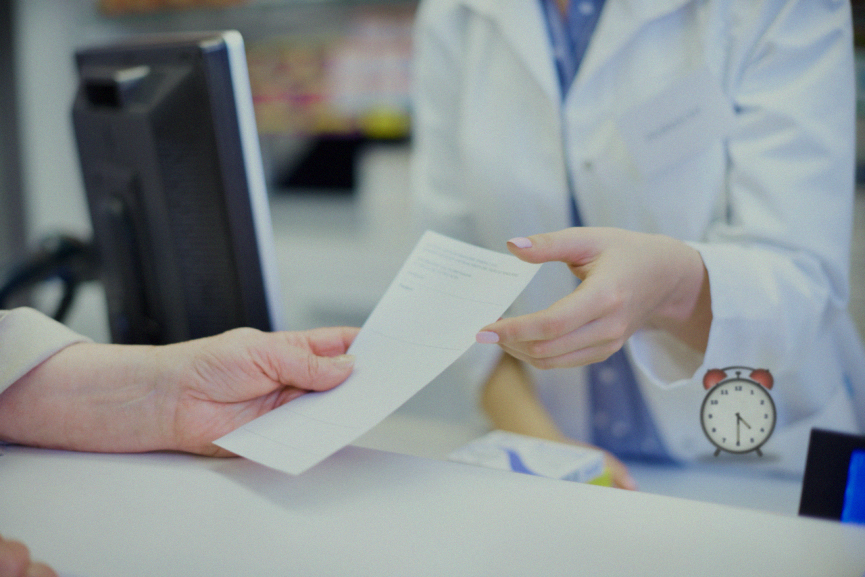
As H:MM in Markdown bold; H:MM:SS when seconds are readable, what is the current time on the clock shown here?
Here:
**4:30**
